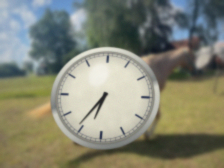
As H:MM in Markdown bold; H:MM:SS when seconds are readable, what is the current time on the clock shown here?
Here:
**6:36**
